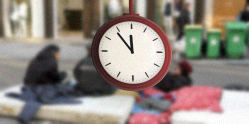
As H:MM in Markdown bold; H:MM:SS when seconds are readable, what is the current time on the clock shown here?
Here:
**11:54**
